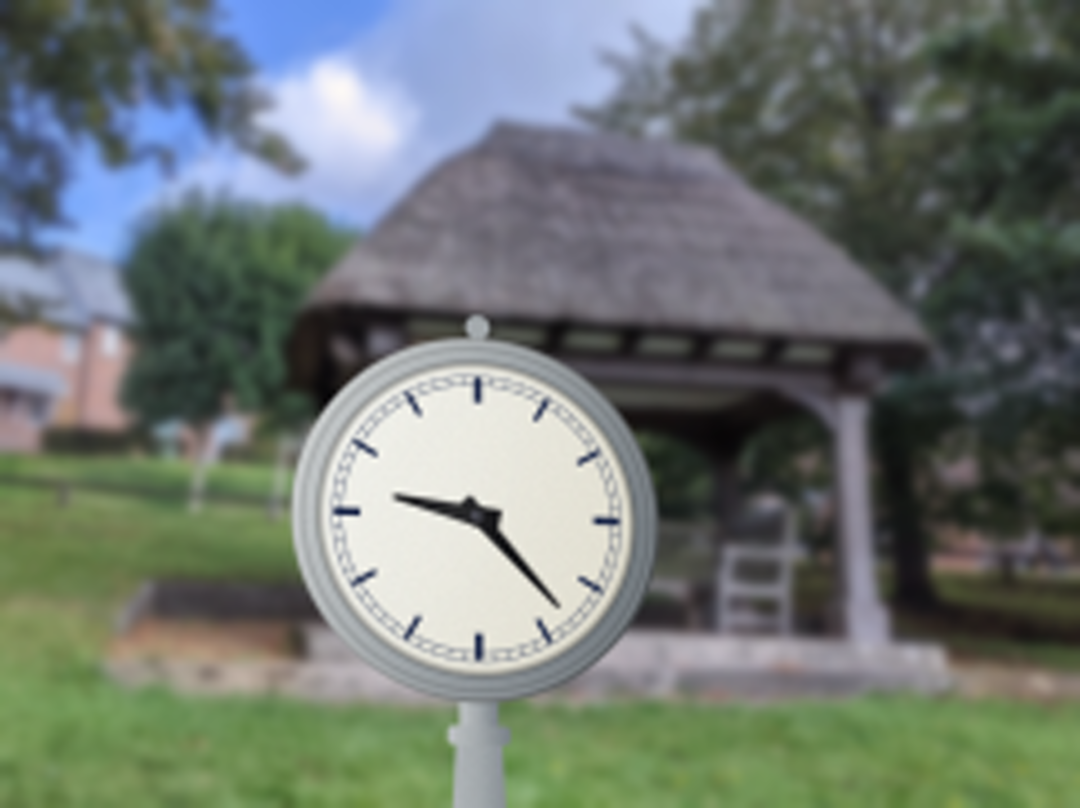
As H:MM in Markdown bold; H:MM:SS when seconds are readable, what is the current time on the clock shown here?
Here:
**9:23**
